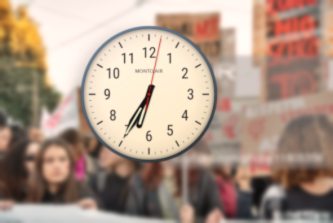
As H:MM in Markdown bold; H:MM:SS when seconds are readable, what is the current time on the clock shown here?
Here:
**6:35:02**
